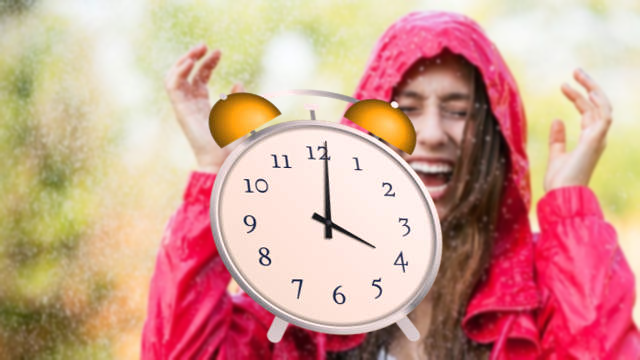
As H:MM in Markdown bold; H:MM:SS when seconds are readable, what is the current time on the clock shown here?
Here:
**4:01**
